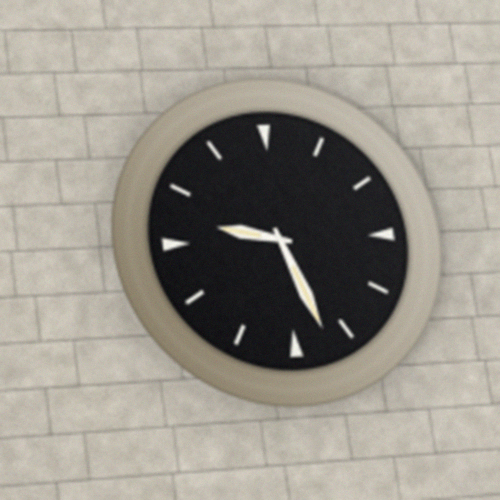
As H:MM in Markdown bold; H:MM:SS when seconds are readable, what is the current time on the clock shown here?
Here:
**9:27**
